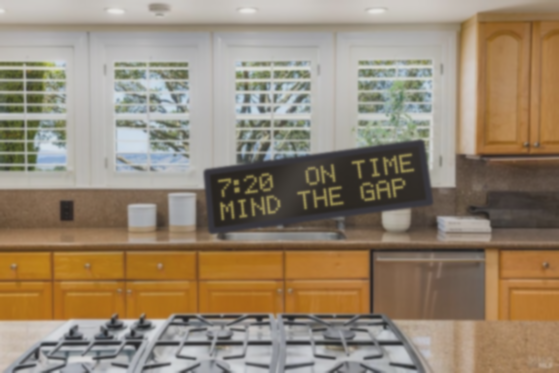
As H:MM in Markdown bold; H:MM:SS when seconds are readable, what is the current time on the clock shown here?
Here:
**7:20**
